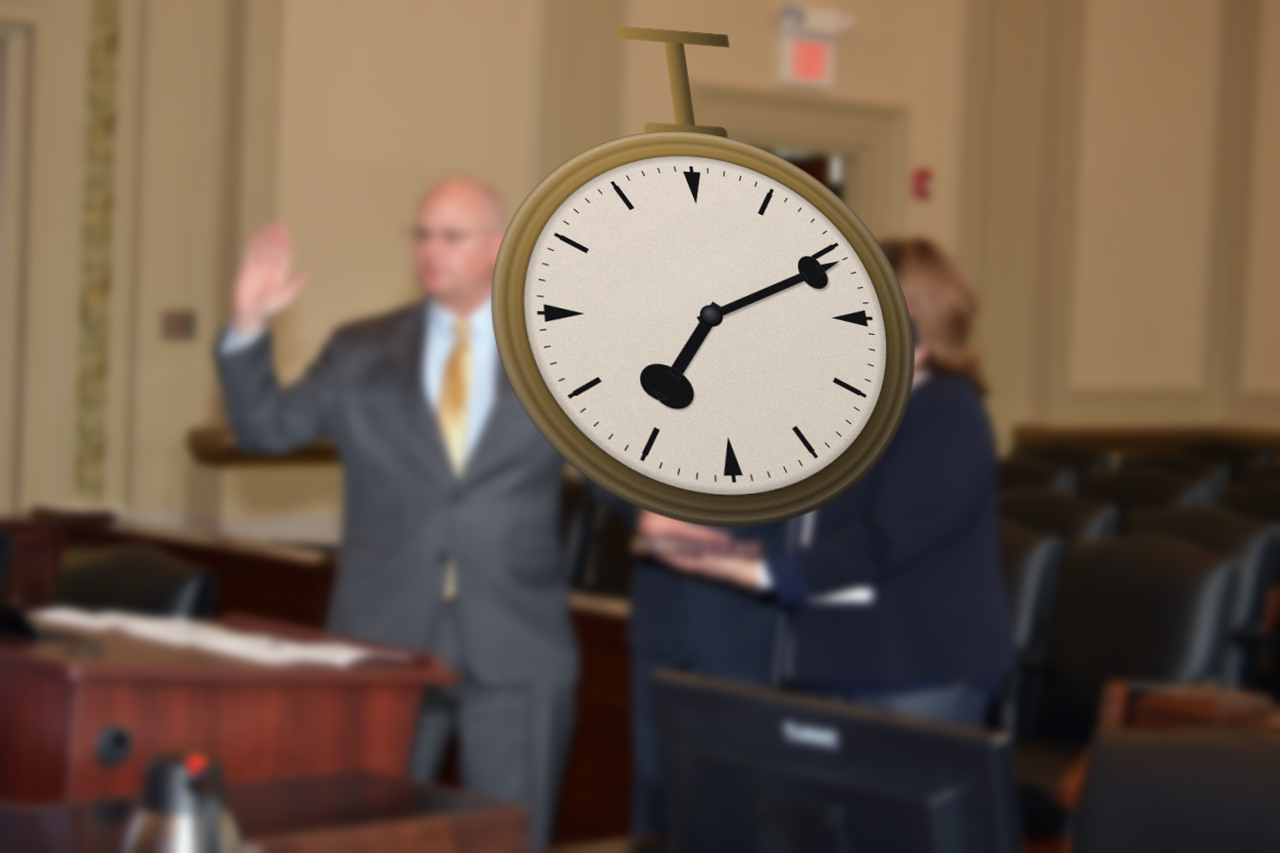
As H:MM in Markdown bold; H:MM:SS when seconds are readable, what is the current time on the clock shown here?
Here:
**7:11**
